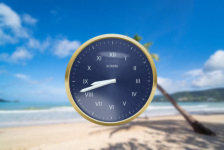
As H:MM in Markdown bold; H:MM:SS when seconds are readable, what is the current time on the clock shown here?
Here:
**8:42**
